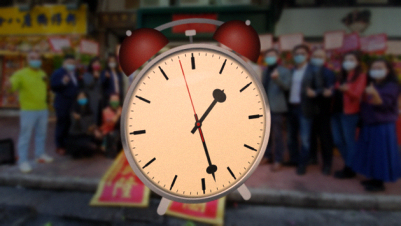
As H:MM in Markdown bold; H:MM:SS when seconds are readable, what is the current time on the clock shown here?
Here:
**1:27:58**
